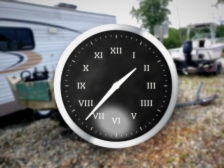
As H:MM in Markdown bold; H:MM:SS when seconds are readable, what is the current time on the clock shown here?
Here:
**1:37**
